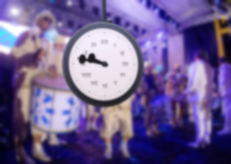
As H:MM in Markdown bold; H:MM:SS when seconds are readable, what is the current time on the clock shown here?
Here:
**9:47**
